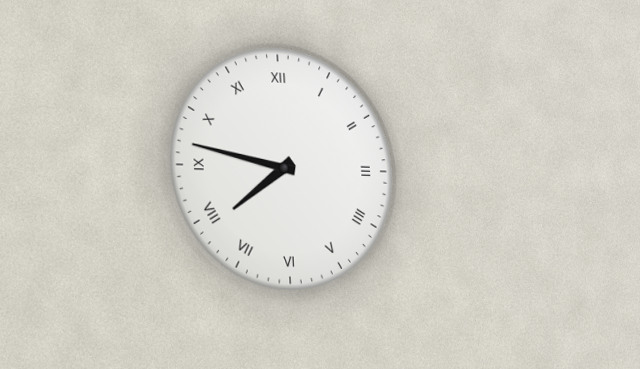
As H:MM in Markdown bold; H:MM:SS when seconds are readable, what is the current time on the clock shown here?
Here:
**7:47**
